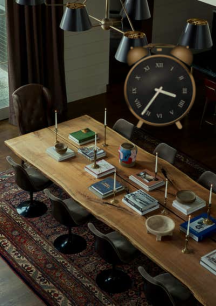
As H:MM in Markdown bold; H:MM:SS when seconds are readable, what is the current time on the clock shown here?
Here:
**3:36**
